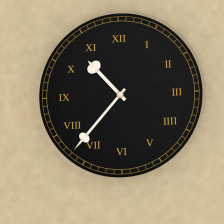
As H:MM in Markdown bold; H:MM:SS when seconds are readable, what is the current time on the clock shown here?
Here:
**10:37**
